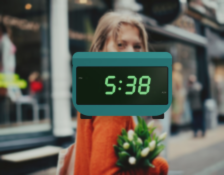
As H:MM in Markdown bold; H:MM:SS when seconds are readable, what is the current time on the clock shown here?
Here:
**5:38**
